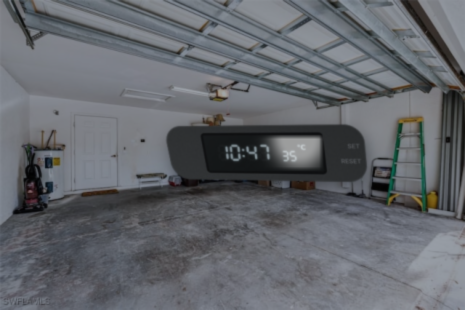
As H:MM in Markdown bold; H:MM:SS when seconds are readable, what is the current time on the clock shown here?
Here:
**10:47**
